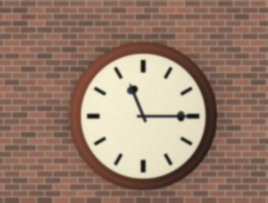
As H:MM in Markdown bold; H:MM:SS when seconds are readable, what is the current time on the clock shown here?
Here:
**11:15**
